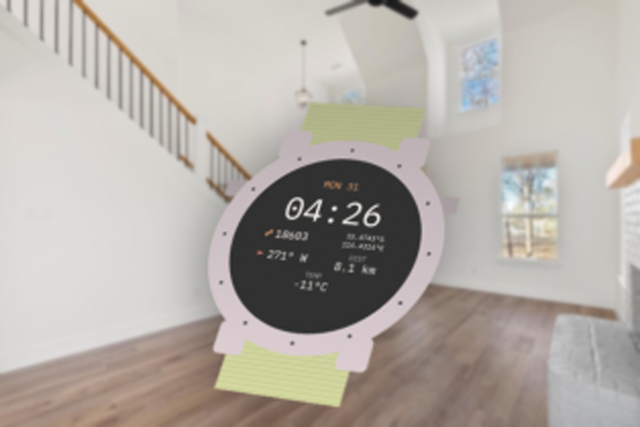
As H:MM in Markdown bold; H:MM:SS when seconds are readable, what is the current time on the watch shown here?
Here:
**4:26**
